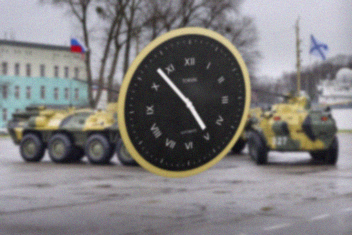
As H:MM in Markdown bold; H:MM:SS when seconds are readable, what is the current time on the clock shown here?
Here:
**4:53**
